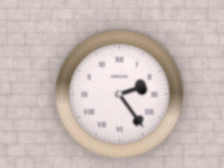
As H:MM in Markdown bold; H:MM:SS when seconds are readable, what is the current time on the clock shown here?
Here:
**2:24**
